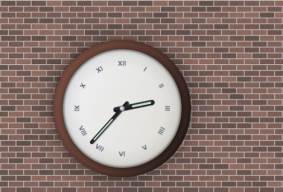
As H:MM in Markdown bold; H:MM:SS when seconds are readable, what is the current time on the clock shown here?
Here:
**2:37**
